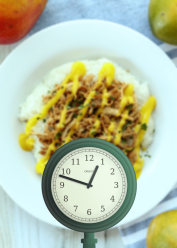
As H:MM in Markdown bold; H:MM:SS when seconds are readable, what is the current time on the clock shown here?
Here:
**12:48**
